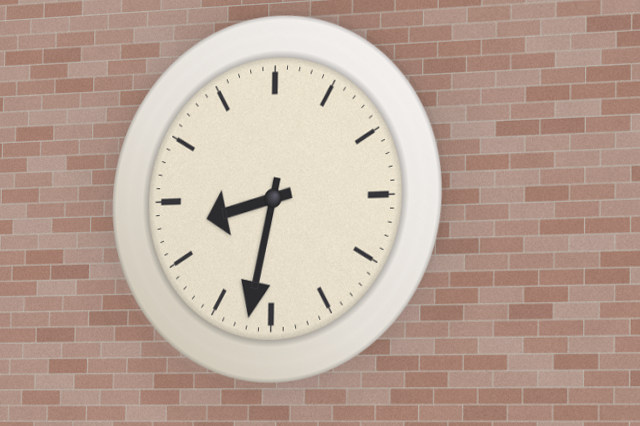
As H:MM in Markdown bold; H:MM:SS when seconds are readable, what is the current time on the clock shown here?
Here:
**8:32**
